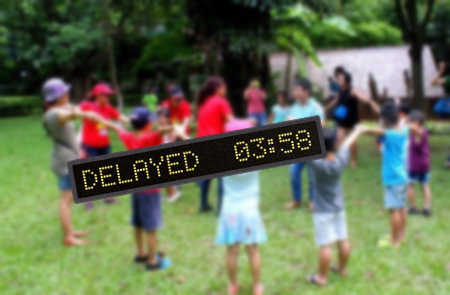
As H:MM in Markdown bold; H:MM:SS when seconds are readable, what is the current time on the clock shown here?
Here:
**3:58**
